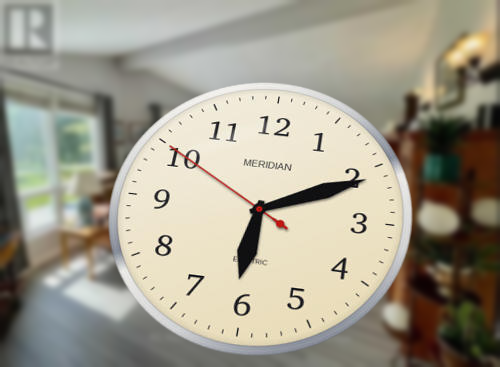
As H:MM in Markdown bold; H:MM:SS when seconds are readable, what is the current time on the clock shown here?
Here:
**6:10:50**
